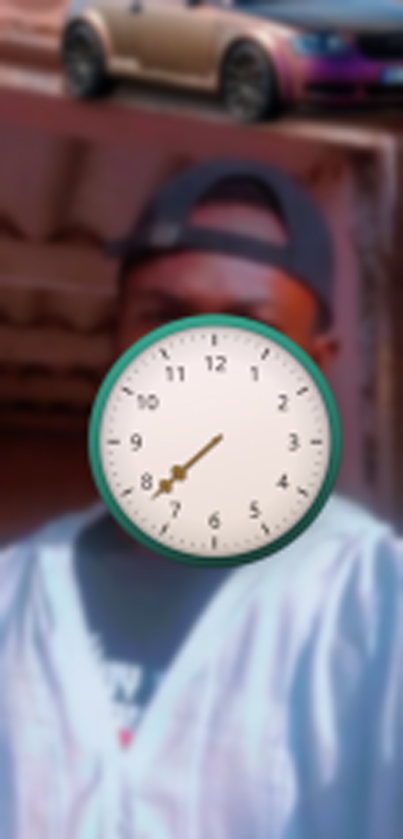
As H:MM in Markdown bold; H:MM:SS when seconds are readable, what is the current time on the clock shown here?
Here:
**7:38**
